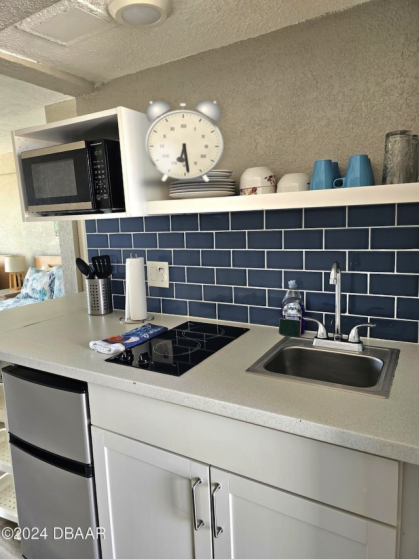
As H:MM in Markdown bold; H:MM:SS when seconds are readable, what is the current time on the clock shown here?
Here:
**6:29**
